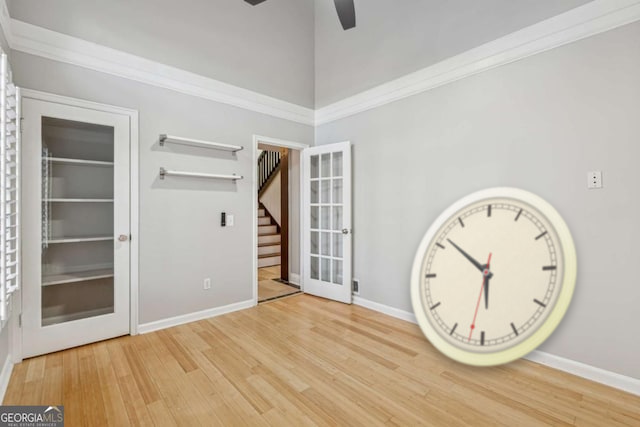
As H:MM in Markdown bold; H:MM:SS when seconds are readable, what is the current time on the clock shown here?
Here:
**5:51:32**
